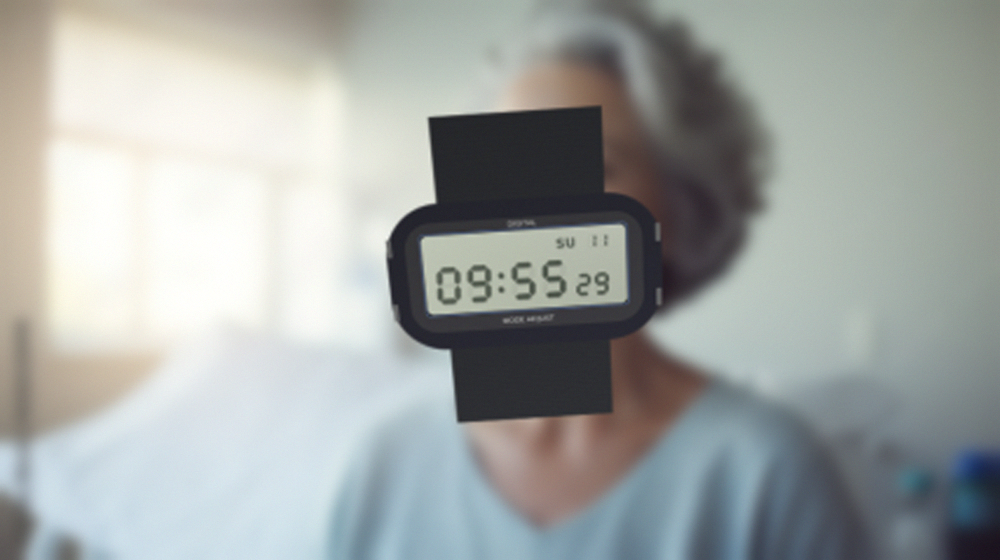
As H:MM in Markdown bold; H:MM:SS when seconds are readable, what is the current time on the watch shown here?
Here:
**9:55:29**
